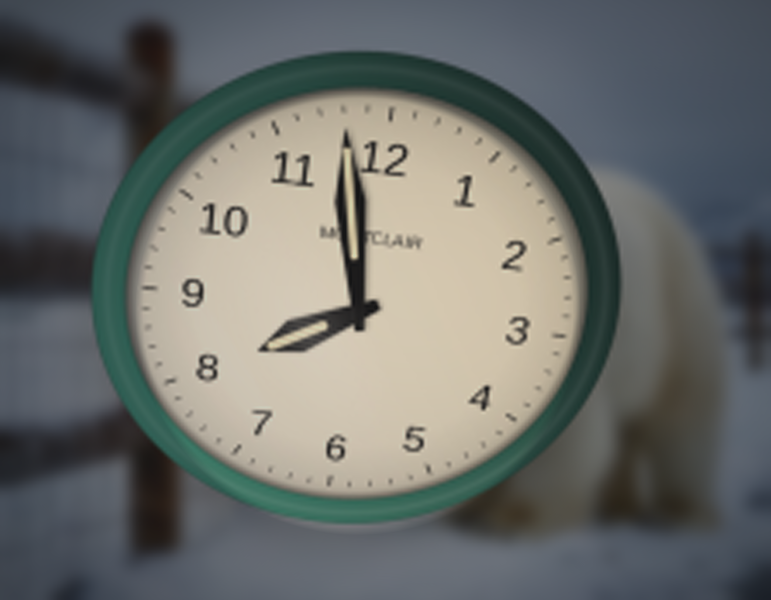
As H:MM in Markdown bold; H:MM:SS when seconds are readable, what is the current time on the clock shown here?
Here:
**7:58**
